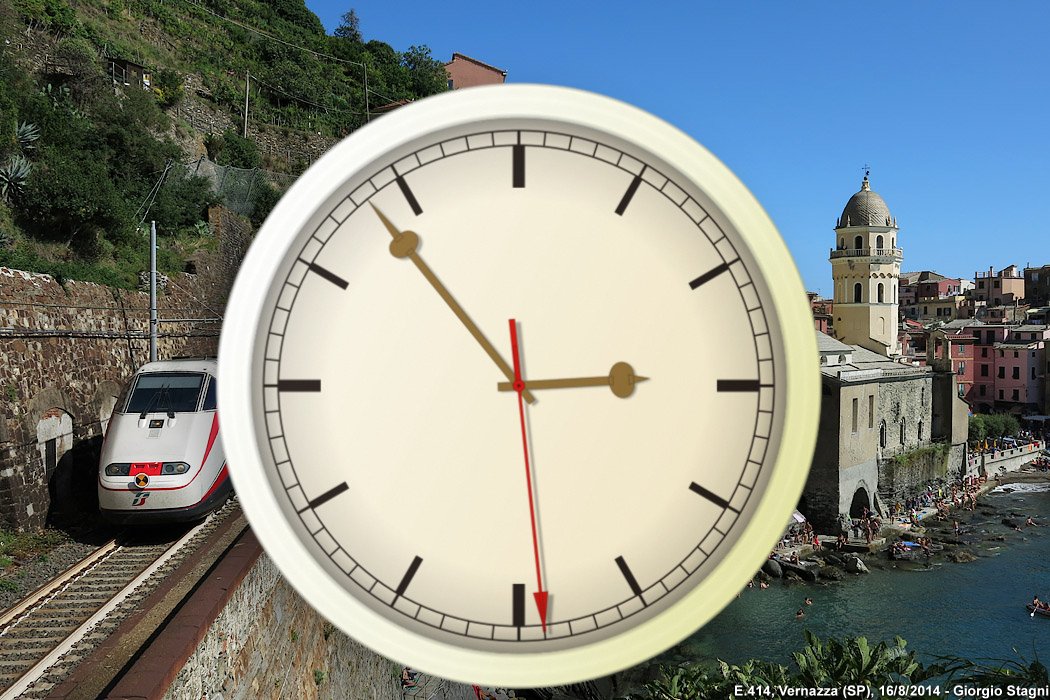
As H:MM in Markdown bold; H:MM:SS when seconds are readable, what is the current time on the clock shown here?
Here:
**2:53:29**
